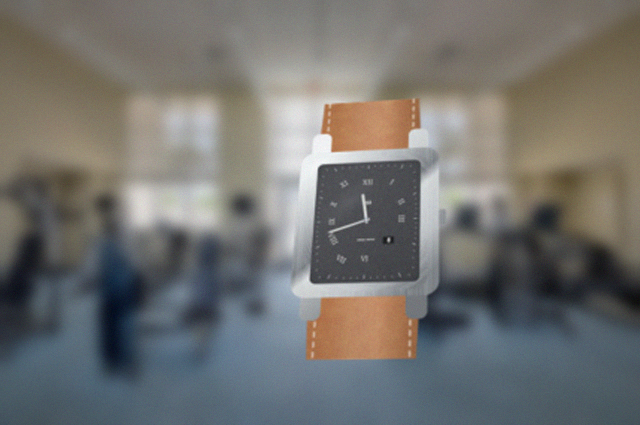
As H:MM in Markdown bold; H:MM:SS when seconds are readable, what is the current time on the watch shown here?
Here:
**11:42**
